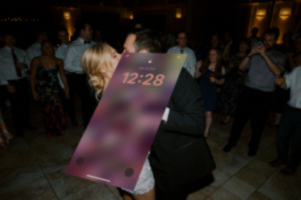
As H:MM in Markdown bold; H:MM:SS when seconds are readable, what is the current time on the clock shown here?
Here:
**12:28**
